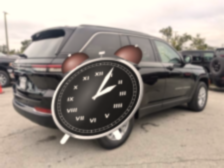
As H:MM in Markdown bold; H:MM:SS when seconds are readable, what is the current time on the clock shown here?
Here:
**2:04**
